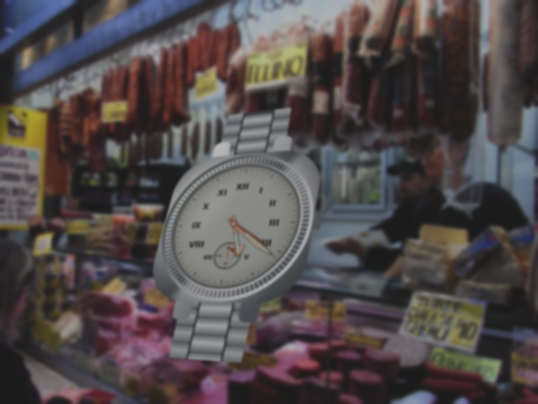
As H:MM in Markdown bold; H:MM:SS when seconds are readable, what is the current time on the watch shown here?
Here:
**5:21**
